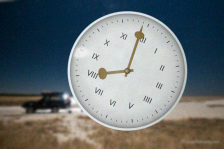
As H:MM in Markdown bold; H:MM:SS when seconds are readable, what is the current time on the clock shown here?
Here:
**7:59**
